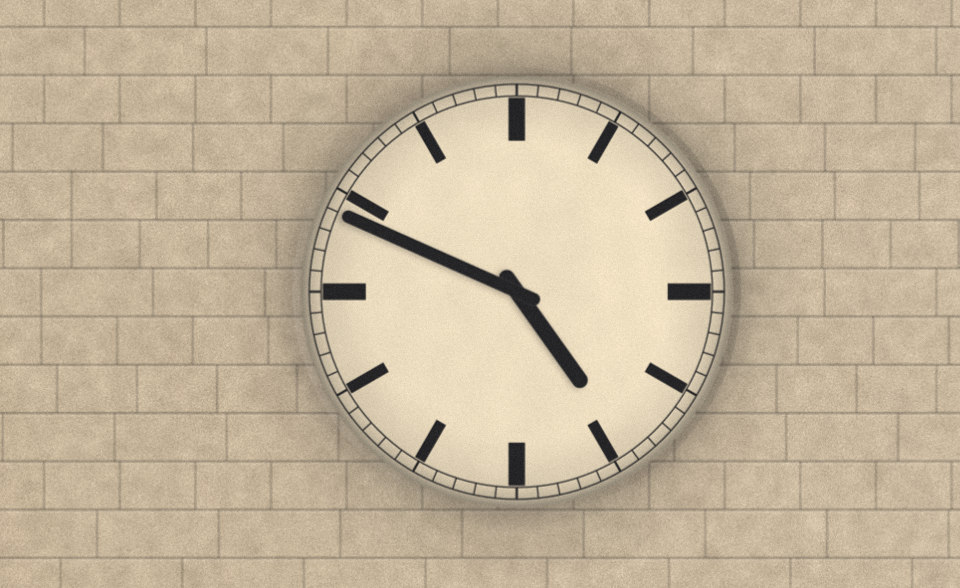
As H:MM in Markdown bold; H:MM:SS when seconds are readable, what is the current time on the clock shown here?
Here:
**4:49**
